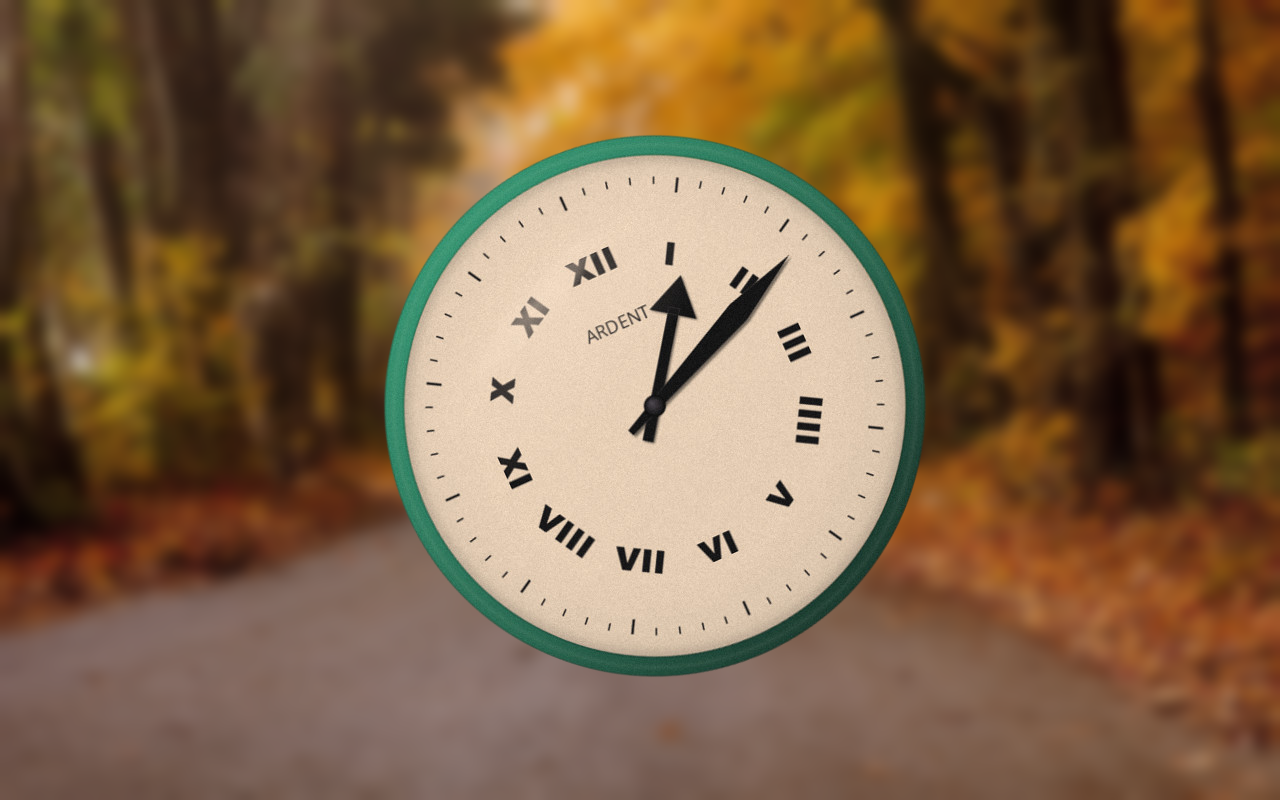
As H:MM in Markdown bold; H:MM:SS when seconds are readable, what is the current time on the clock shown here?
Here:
**1:11**
